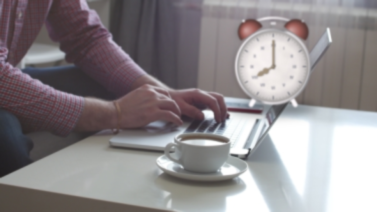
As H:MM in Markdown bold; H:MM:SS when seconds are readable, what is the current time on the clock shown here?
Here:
**8:00**
